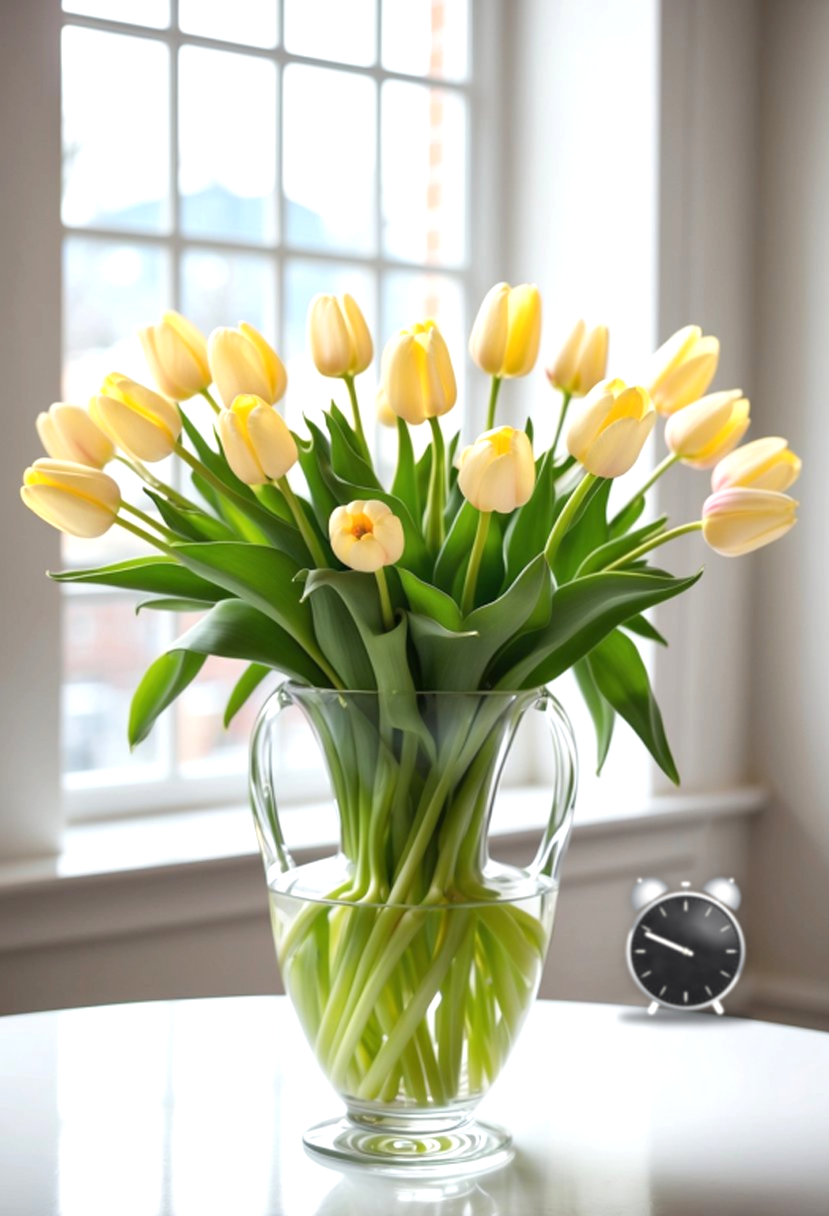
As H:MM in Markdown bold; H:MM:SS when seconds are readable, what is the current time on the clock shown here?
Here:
**9:49**
